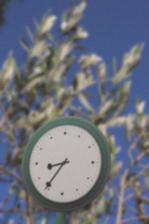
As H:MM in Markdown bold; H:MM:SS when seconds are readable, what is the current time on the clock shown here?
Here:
**8:36**
